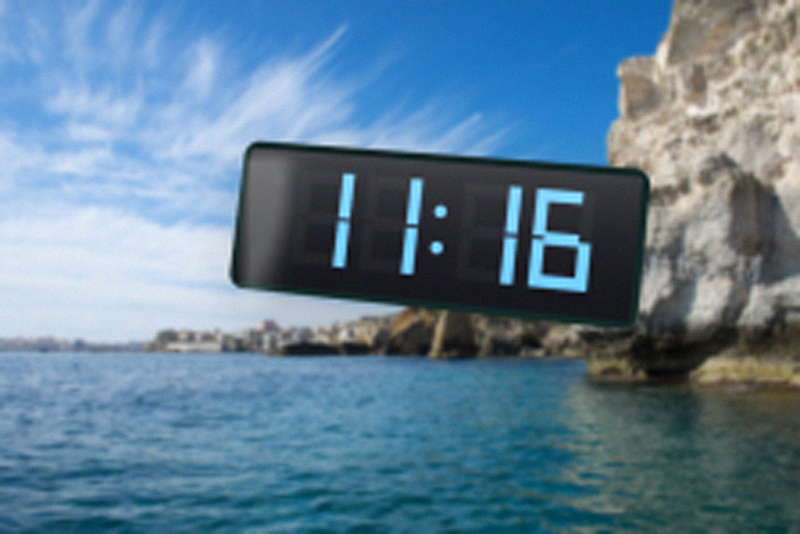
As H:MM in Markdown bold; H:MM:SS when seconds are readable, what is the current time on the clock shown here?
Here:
**11:16**
